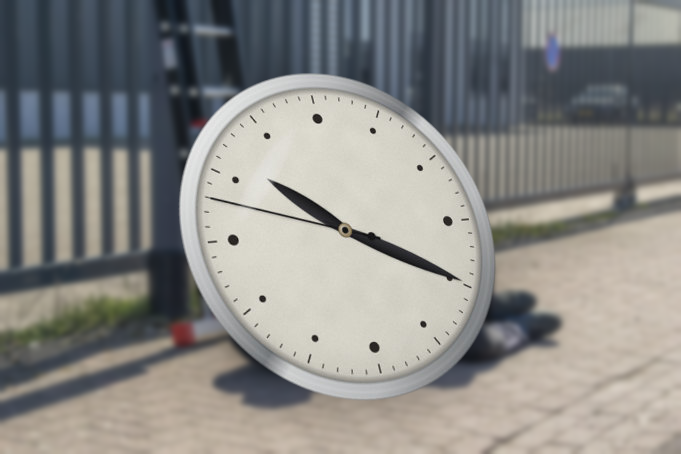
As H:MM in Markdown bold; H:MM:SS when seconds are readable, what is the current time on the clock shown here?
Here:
**10:19:48**
